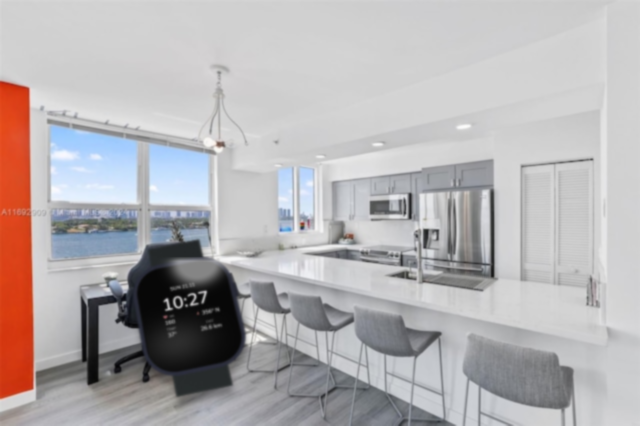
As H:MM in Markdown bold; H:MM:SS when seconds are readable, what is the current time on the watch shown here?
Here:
**10:27**
